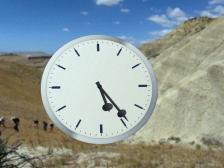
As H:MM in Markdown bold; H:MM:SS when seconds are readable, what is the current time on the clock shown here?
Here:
**5:24**
